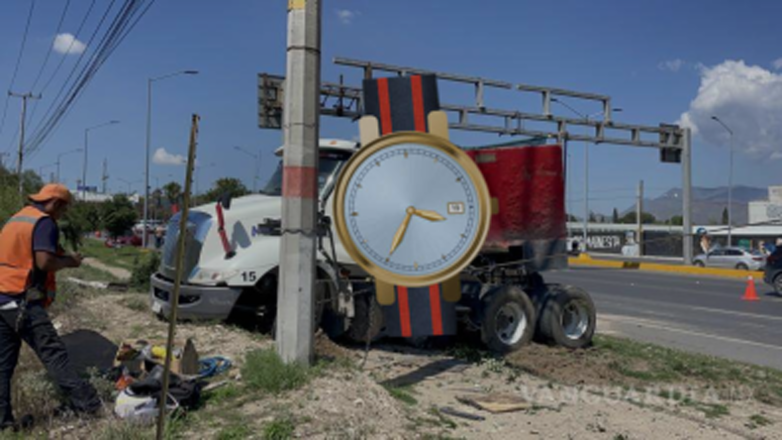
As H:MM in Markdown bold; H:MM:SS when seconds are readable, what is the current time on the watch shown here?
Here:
**3:35**
